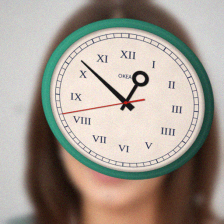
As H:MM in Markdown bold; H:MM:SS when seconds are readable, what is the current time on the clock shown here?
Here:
**12:51:42**
